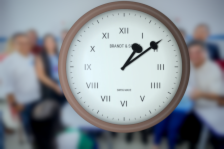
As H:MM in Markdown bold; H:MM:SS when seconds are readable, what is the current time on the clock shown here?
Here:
**1:09**
